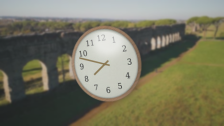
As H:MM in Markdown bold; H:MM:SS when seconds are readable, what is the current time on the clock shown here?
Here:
**7:48**
